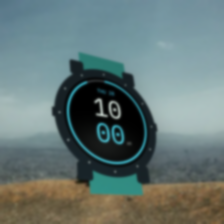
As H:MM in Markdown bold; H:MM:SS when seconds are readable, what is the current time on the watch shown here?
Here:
**10:00**
